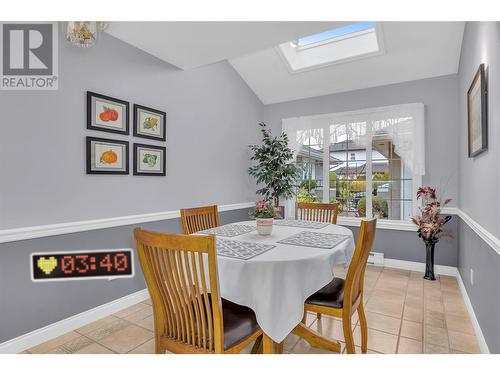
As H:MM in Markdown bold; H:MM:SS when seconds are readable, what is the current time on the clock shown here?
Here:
**3:40**
